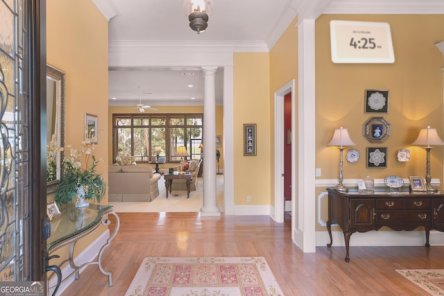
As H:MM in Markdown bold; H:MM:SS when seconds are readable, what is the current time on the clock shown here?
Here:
**4:25**
